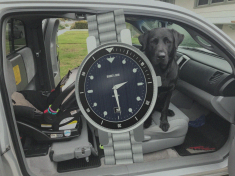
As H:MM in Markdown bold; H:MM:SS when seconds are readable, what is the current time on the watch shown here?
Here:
**2:29**
